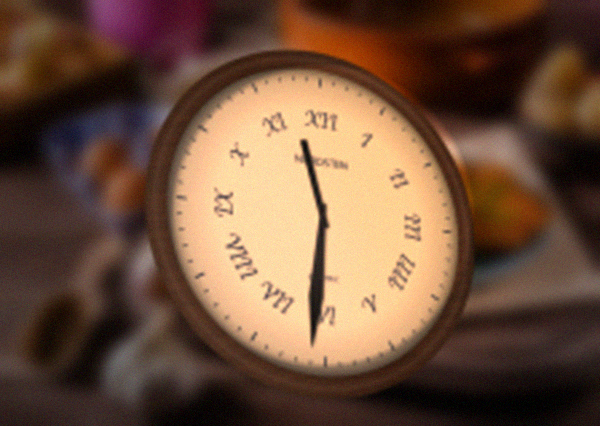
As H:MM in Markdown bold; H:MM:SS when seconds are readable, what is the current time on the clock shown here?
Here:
**11:31**
